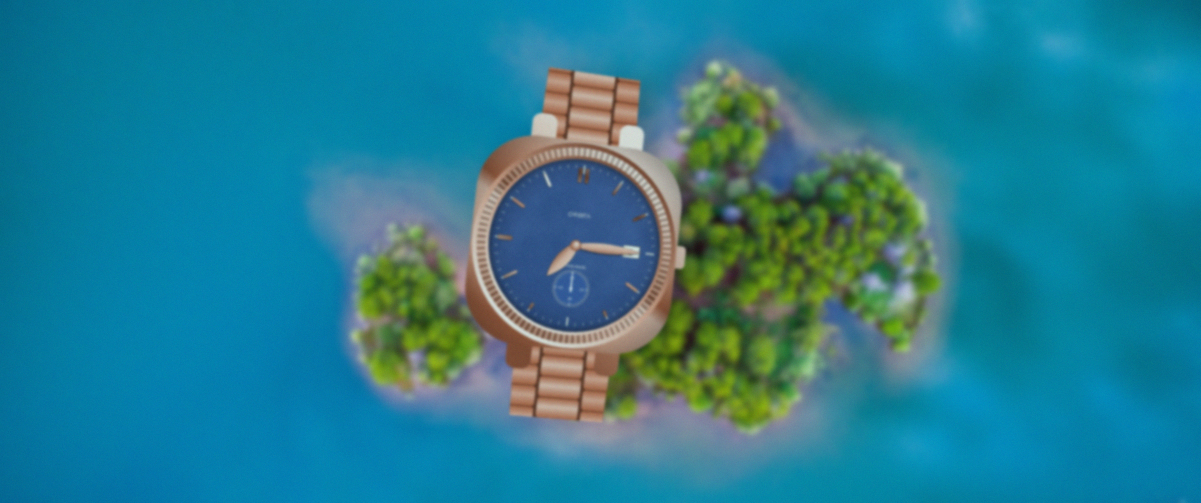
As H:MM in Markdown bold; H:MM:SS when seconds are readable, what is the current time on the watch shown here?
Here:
**7:15**
